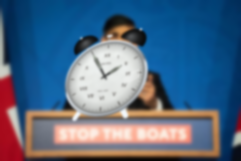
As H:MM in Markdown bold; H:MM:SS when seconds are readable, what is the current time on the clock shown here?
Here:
**1:55**
